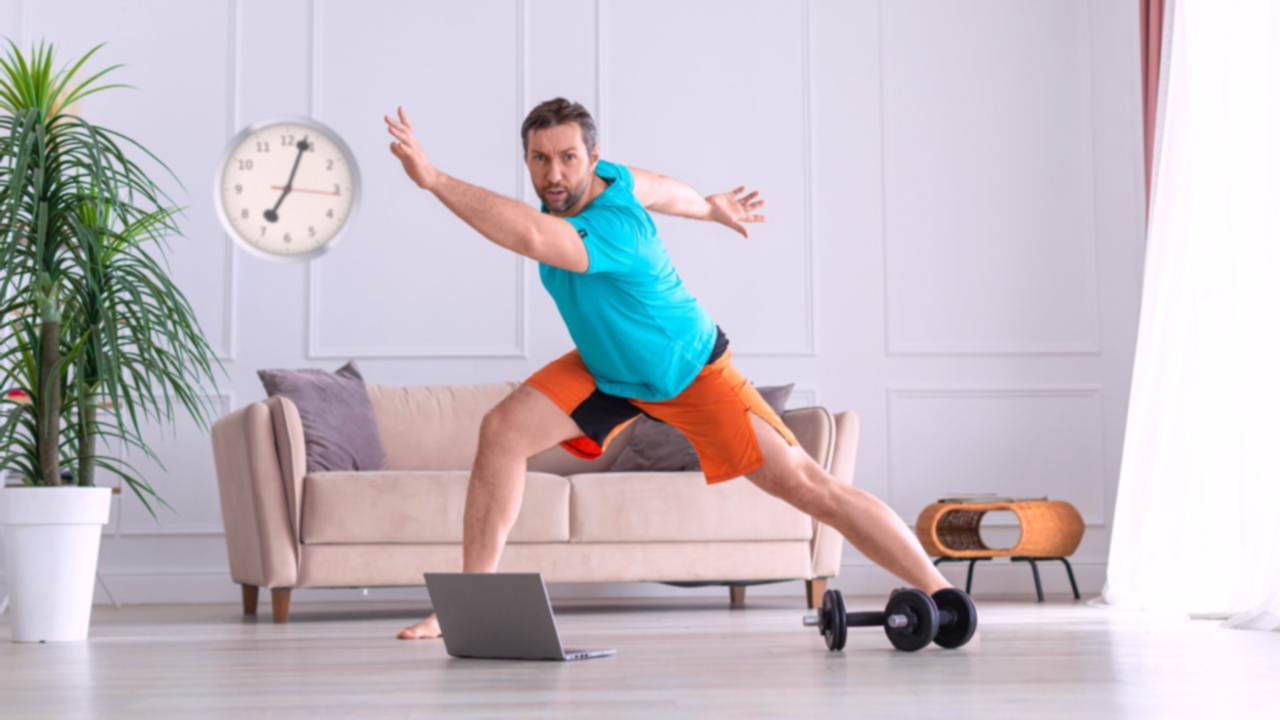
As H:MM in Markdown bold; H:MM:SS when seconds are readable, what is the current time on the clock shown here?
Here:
**7:03:16**
